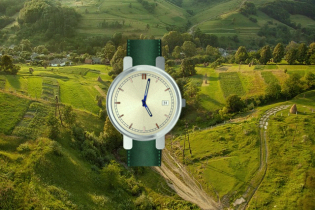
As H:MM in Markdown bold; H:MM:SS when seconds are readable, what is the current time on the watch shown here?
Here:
**5:02**
